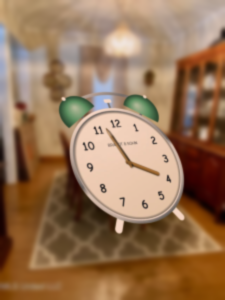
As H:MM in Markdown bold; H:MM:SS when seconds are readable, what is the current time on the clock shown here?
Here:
**3:57**
